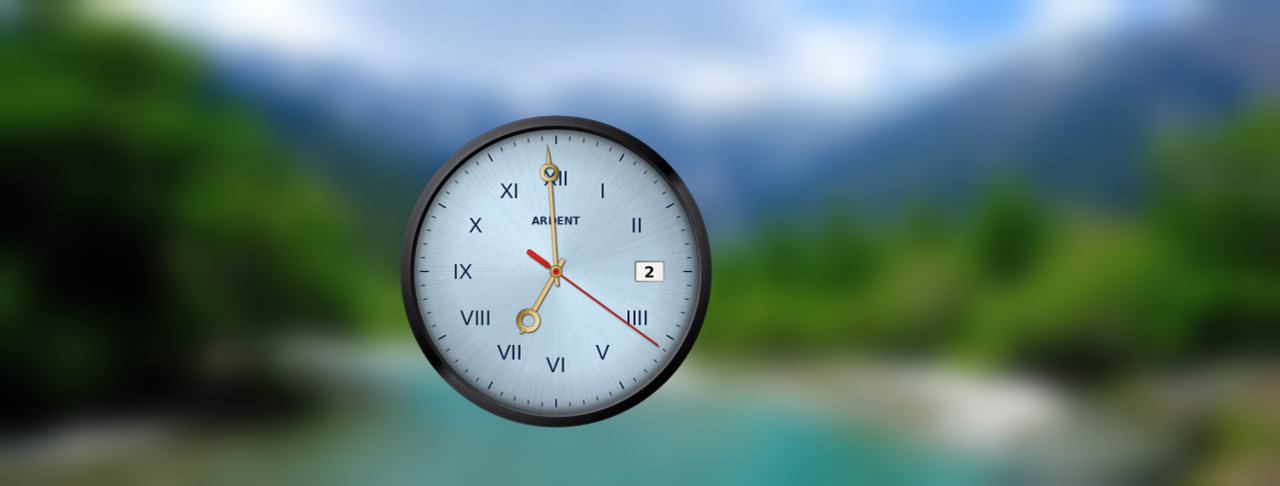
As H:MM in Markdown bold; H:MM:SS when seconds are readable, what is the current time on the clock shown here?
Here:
**6:59:21**
